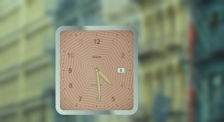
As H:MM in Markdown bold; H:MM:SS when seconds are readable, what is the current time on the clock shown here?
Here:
**4:29**
